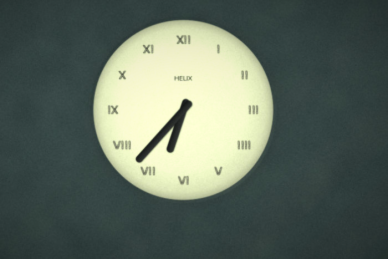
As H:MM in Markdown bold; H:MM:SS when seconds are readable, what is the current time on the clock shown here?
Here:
**6:37**
